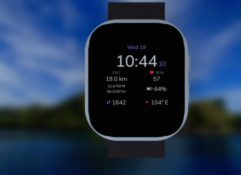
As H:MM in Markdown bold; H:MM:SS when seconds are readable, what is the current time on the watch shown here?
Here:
**10:44**
